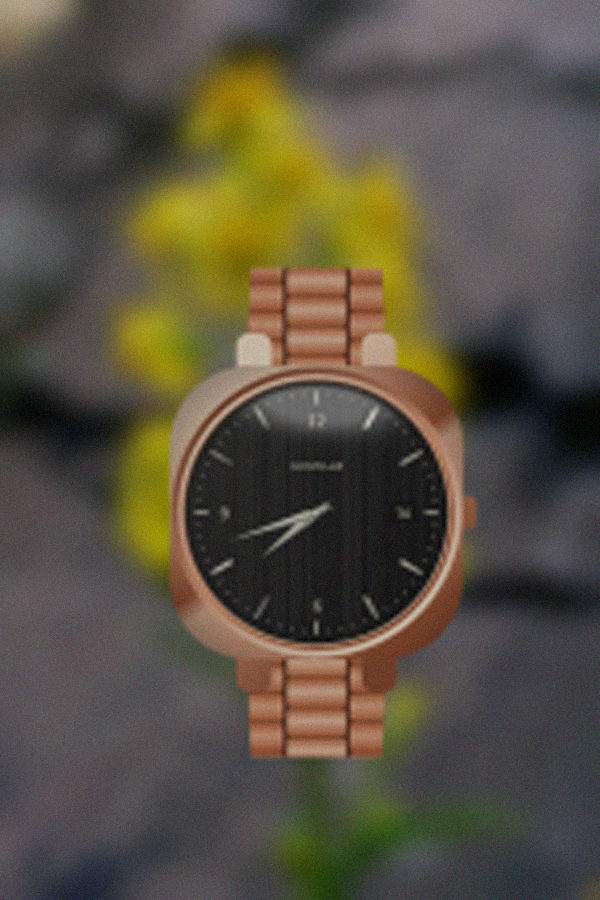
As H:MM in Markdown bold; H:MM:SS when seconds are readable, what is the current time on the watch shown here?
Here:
**7:42**
